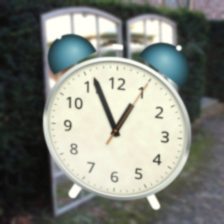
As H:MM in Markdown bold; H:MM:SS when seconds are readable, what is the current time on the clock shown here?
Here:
**12:56:05**
